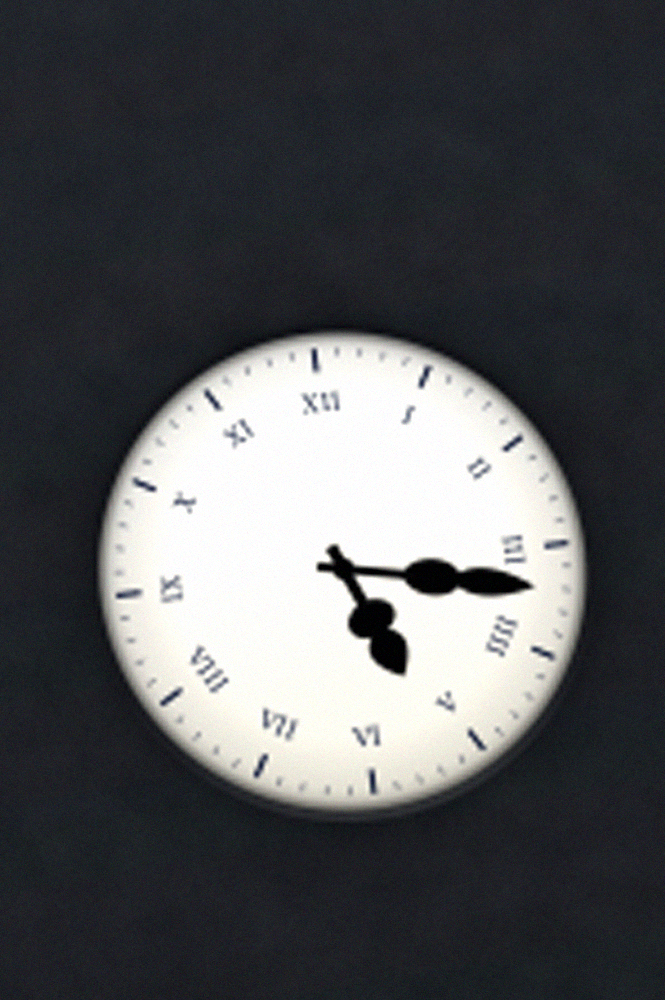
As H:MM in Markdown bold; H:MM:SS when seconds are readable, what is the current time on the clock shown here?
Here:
**5:17**
